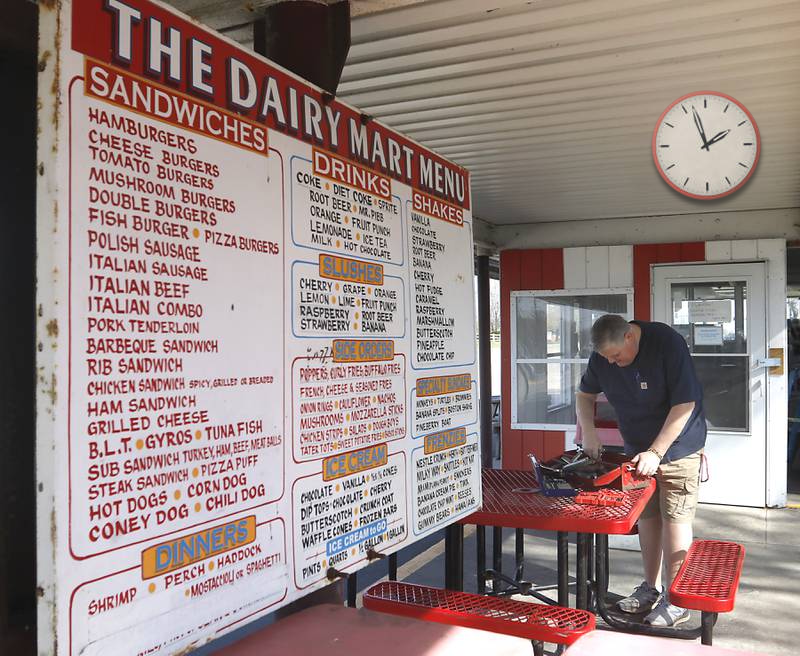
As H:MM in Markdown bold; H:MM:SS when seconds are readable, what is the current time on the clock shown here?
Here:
**1:57**
